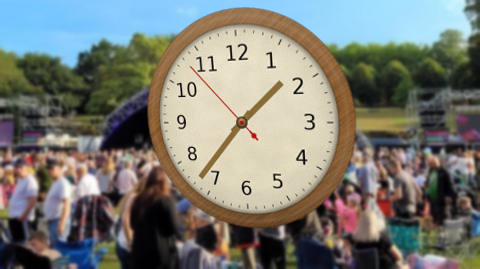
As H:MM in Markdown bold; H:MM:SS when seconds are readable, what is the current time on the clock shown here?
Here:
**1:36:53**
